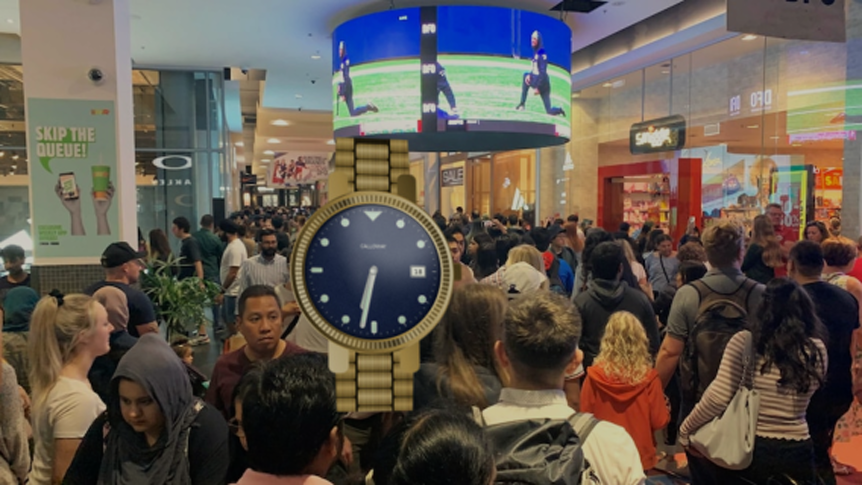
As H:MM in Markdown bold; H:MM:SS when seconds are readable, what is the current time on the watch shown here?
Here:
**6:32**
